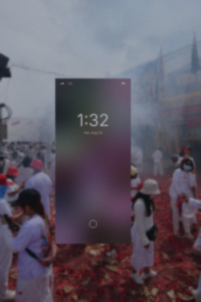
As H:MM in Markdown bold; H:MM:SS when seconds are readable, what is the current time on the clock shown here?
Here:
**1:32**
